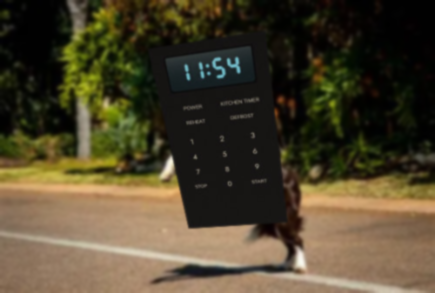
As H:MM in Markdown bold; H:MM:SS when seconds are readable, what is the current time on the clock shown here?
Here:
**11:54**
